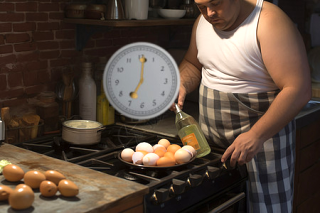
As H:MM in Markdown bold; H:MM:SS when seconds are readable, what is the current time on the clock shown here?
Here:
**7:01**
